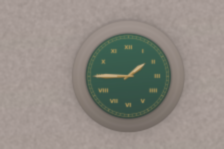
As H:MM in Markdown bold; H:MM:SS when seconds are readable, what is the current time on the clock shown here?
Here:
**1:45**
